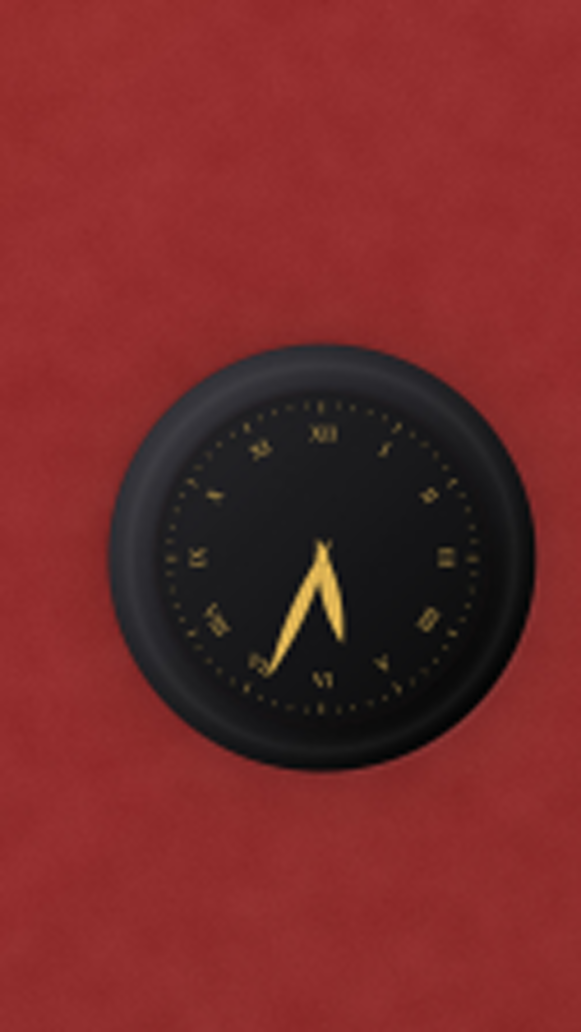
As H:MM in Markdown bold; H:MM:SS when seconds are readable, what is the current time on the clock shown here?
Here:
**5:34**
